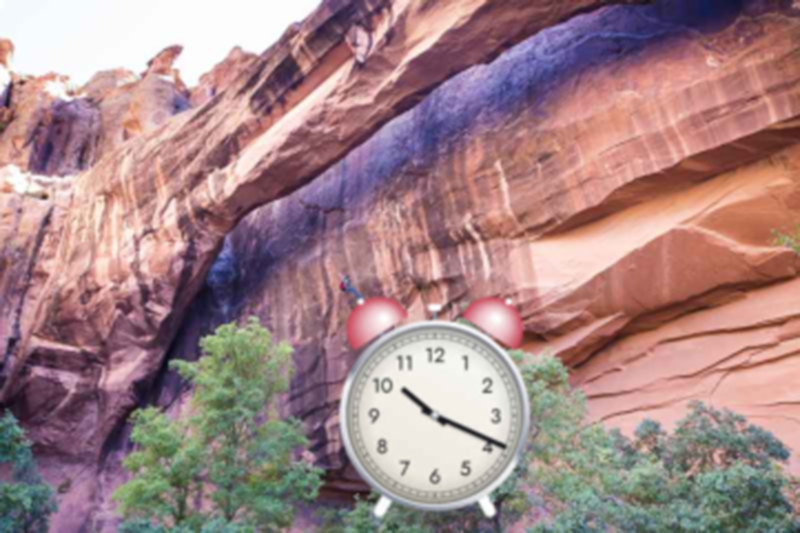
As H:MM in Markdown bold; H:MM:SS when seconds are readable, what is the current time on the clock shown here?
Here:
**10:19**
